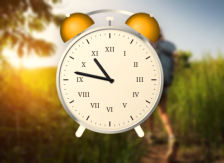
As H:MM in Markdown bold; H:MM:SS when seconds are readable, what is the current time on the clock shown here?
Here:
**10:47**
